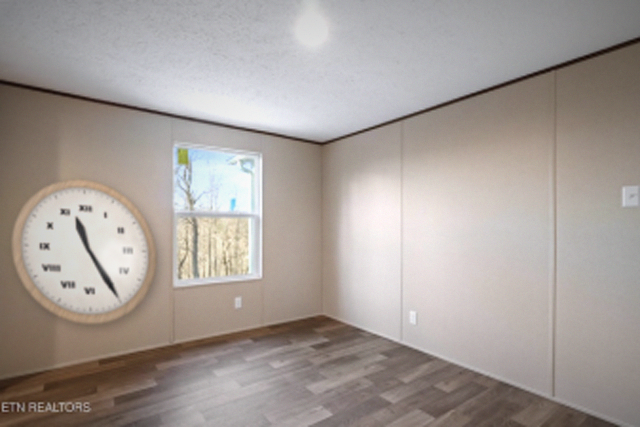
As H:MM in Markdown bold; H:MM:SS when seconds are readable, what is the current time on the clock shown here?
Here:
**11:25**
